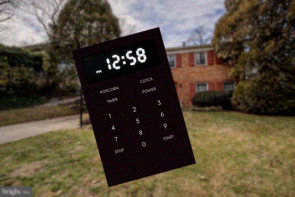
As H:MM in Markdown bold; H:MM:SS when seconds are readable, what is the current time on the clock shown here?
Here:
**12:58**
